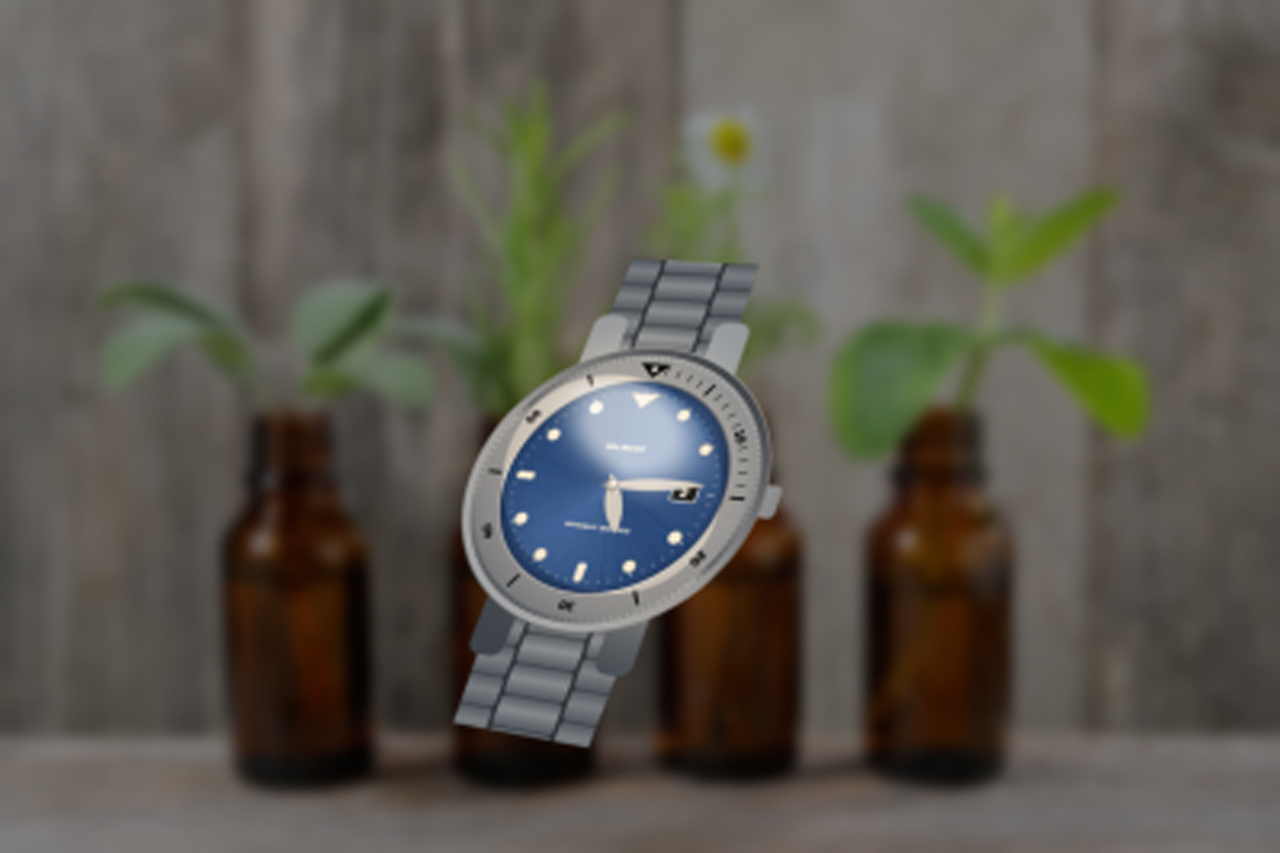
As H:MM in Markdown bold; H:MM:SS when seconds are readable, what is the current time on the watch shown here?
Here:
**5:14**
